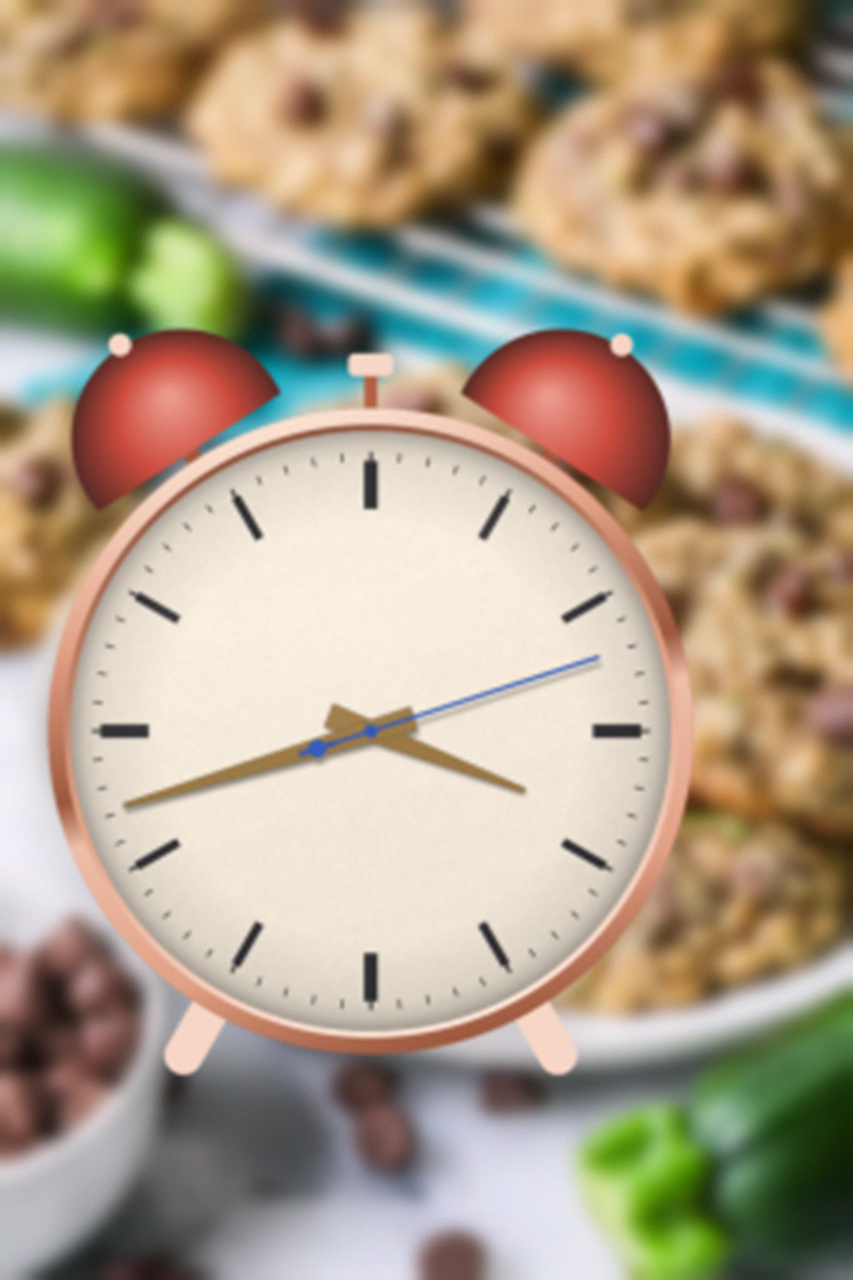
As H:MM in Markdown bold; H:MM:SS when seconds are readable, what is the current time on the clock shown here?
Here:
**3:42:12**
